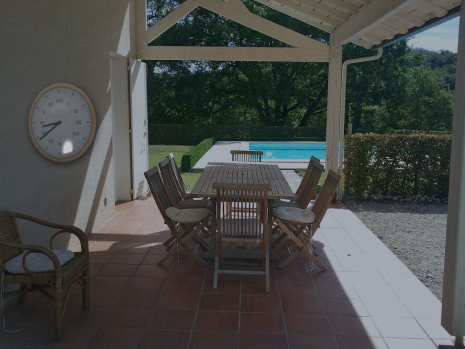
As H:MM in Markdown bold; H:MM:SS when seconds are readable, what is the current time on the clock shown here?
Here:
**8:39**
